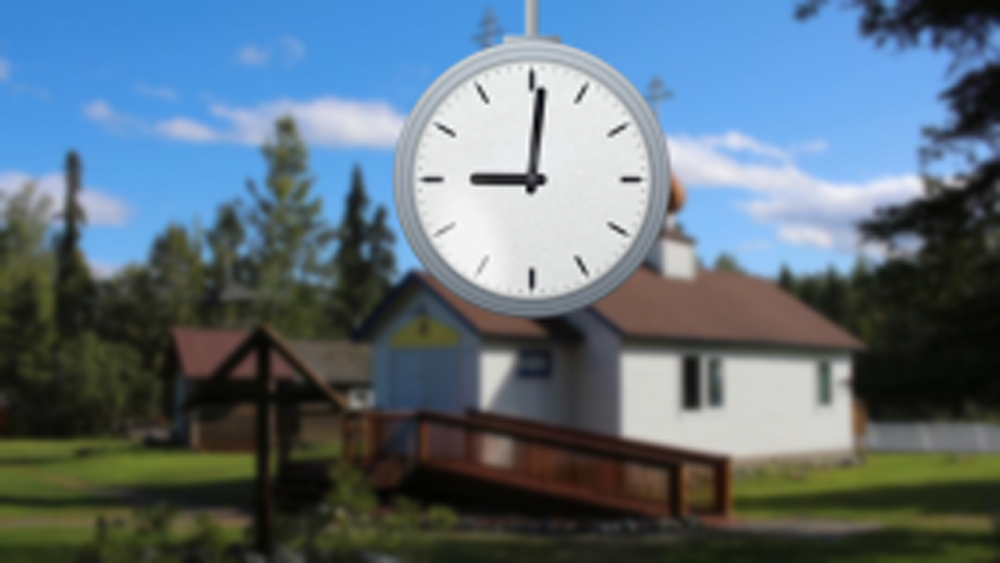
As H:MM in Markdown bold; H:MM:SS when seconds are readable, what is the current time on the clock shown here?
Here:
**9:01**
